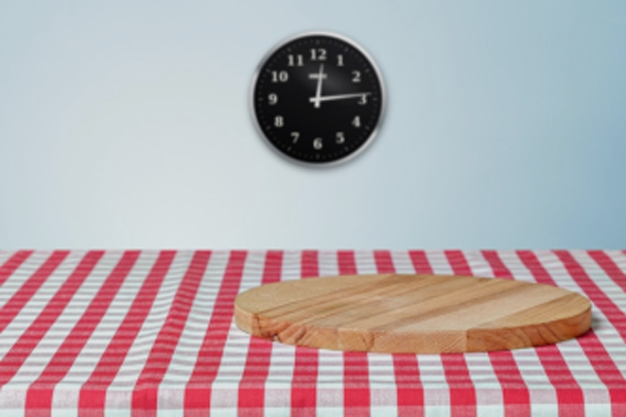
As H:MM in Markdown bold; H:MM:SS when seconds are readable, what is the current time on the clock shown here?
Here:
**12:14**
